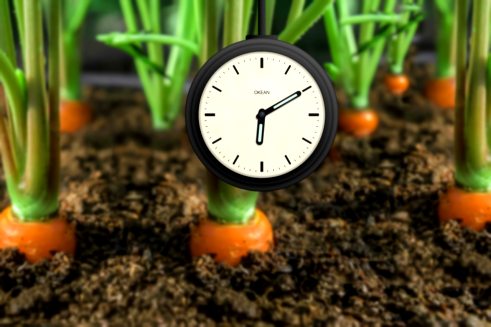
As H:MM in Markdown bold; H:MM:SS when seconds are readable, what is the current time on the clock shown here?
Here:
**6:10**
